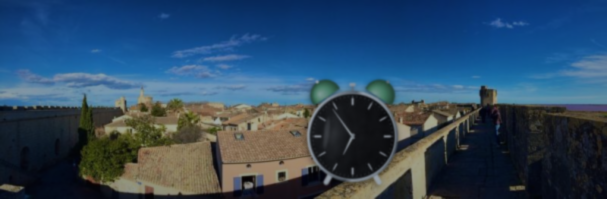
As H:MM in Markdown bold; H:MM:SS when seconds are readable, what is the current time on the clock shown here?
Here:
**6:54**
